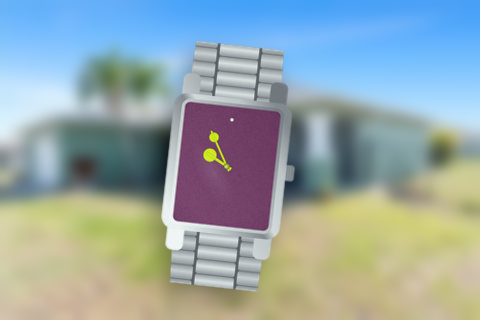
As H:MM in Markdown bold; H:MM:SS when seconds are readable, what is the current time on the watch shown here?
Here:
**9:55**
